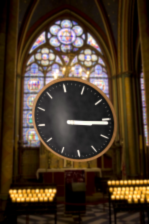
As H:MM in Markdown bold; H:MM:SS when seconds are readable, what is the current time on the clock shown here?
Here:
**3:16**
